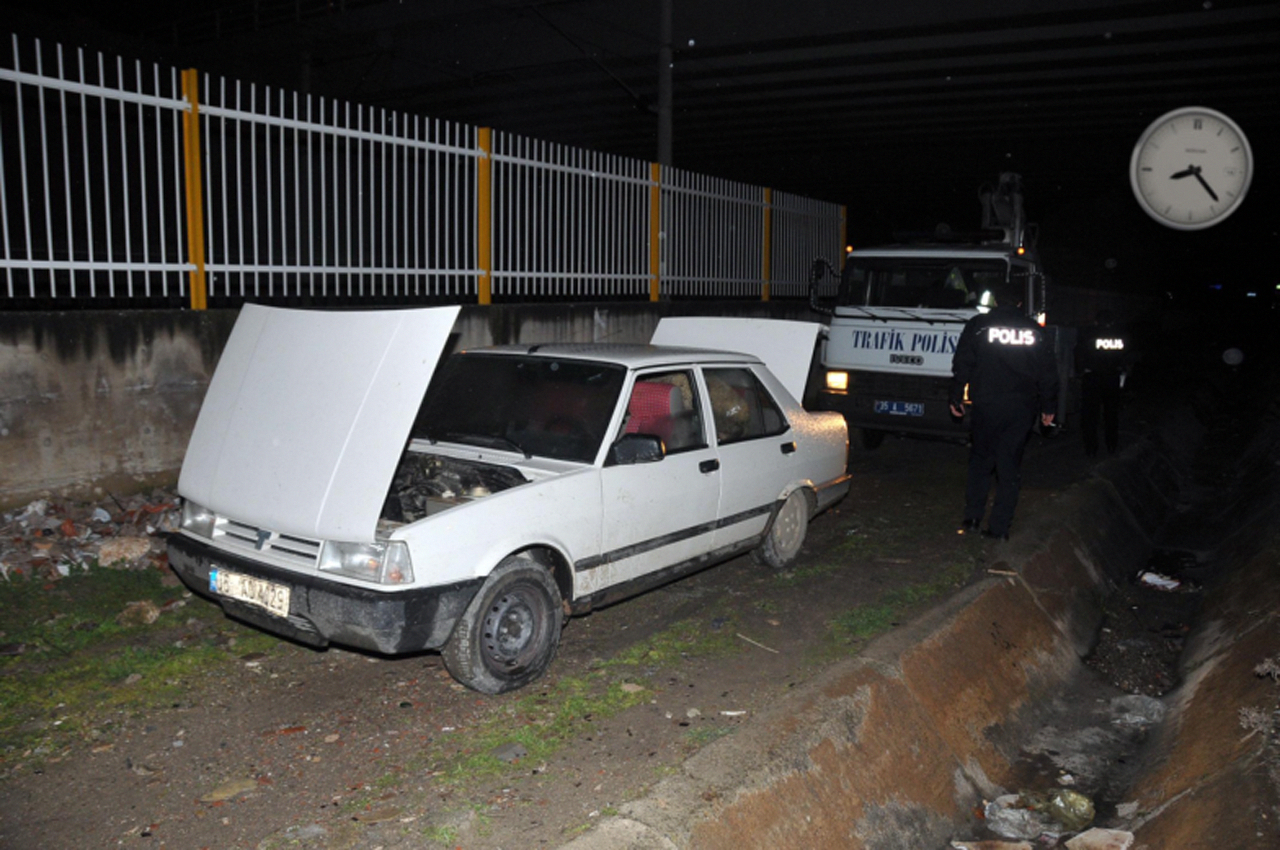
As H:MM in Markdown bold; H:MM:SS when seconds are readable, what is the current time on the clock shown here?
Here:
**8:23**
